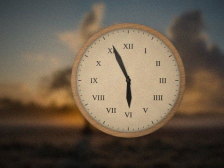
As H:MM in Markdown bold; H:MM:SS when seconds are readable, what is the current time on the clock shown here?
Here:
**5:56**
